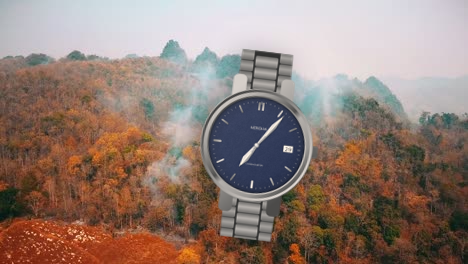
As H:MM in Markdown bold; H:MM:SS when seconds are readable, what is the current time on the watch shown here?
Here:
**7:06**
